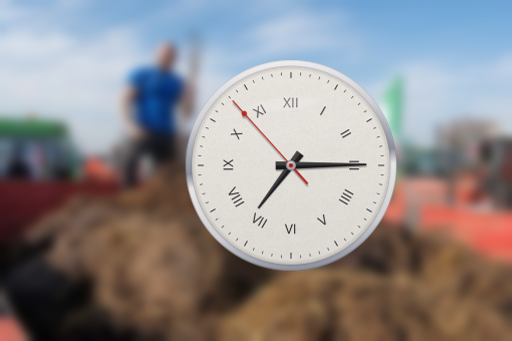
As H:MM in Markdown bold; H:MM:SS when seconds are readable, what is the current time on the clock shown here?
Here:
**7:14:53**
